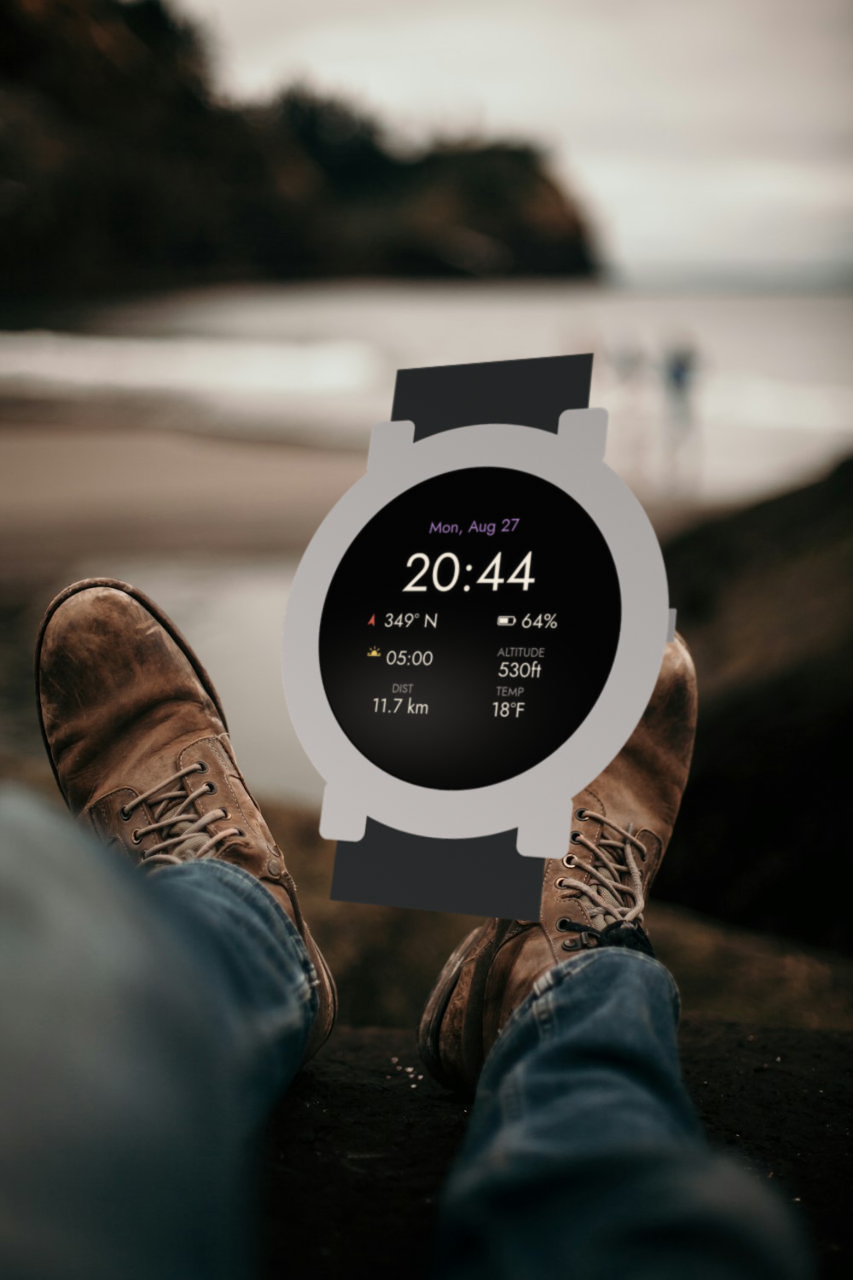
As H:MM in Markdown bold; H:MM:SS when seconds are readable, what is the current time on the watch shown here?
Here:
**20:44**
